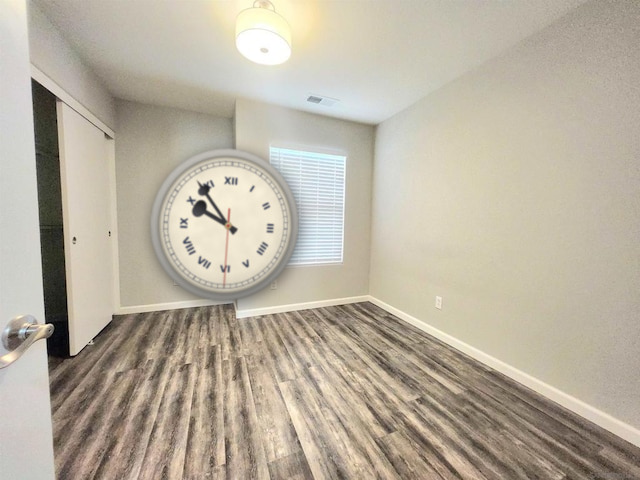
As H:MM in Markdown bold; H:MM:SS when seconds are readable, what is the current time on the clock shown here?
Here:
**9:53:30**
